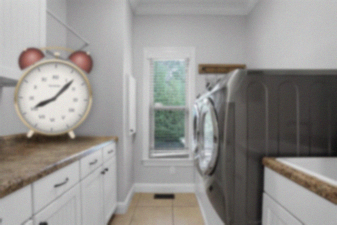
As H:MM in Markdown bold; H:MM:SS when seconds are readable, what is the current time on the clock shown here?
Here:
**8:07**
